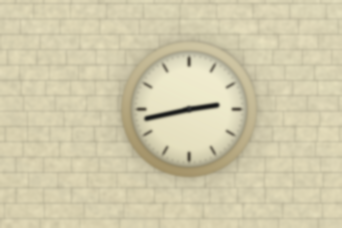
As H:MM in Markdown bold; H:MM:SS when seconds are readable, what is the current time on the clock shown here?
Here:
**2:43**
